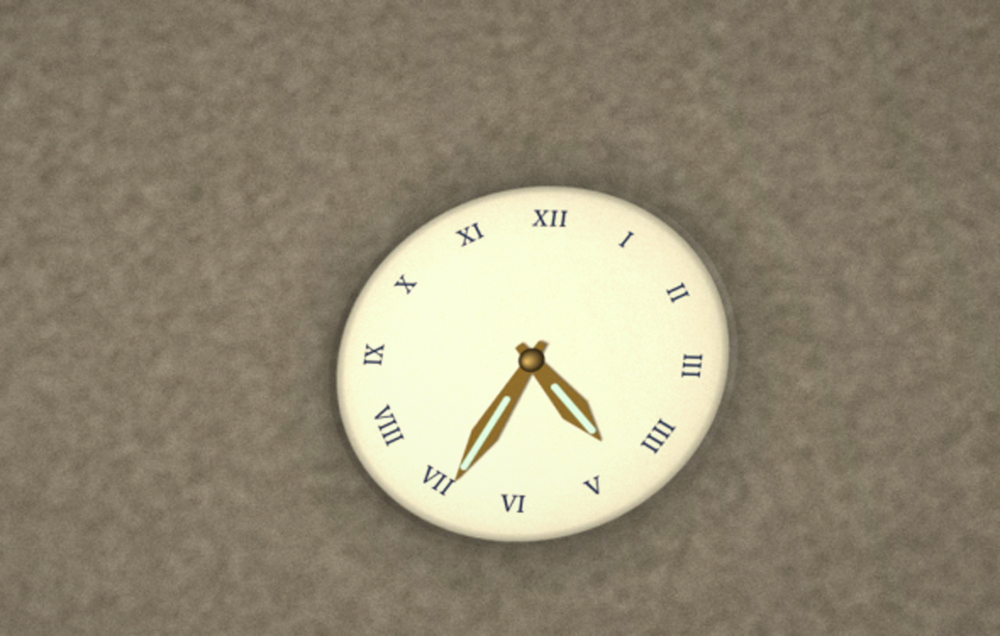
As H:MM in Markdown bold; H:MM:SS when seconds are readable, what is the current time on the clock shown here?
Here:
**4:34**
